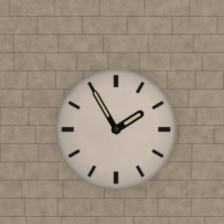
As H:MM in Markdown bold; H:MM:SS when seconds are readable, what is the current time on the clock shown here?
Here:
**1:55**
